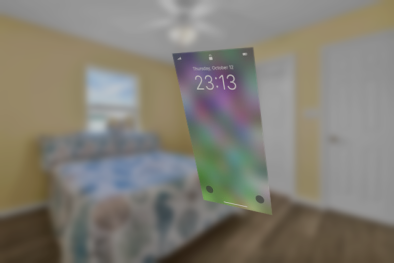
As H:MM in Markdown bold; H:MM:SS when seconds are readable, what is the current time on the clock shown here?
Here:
**23:13**
